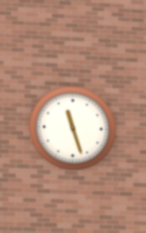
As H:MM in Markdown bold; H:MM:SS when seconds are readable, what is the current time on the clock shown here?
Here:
**11:27**
